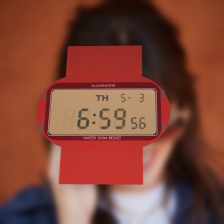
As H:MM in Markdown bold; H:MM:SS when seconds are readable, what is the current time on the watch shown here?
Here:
**6:59:56**
